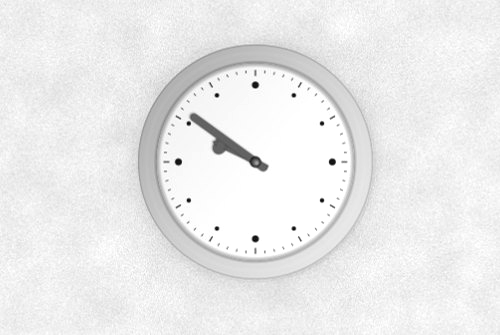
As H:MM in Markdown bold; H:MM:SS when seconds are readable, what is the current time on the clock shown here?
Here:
**9:51**
